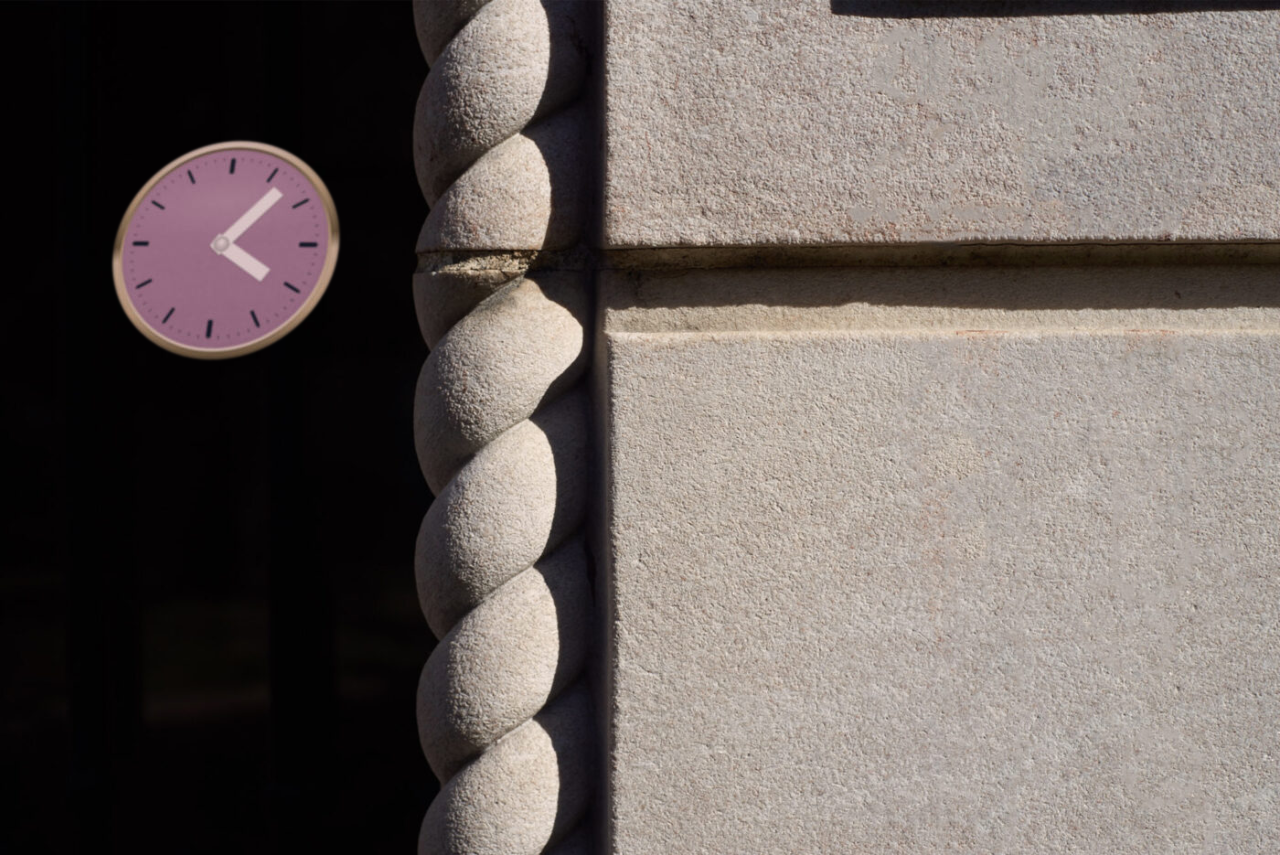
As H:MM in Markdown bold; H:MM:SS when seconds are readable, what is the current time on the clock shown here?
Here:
**4:07**
